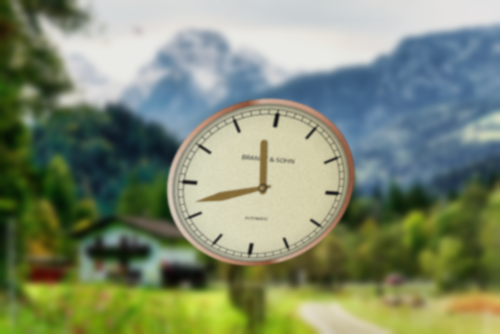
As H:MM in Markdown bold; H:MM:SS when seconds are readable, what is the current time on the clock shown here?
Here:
**11:42**
